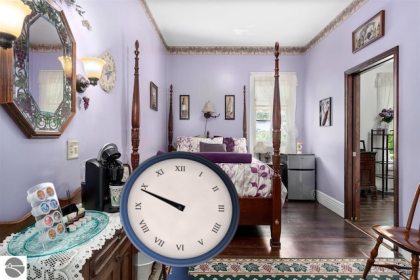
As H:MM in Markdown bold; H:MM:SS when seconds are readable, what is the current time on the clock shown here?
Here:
**9:49**
